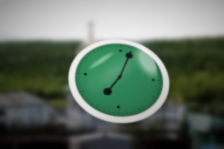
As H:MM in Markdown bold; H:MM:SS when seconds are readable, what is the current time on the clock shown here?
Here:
**7:03**
